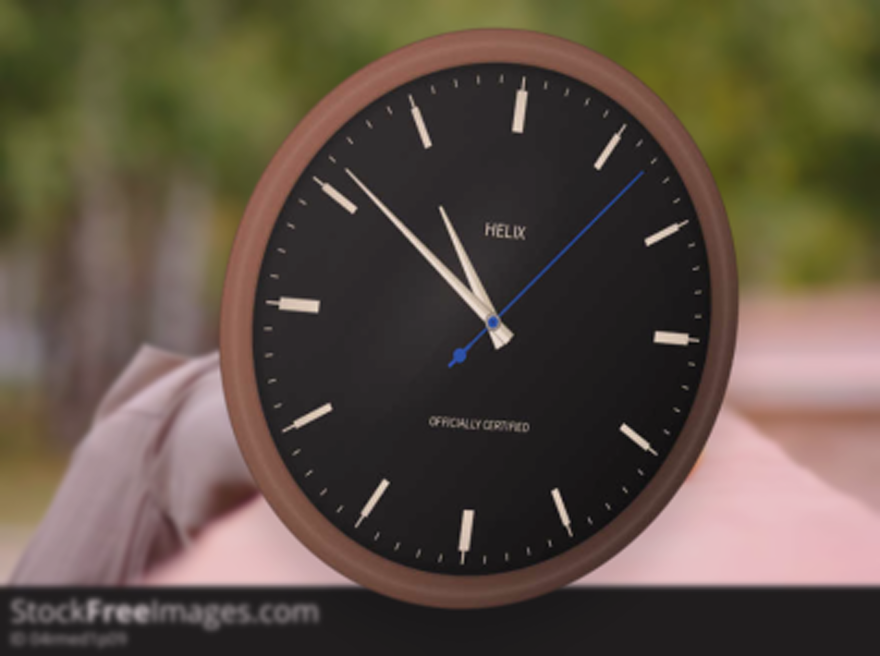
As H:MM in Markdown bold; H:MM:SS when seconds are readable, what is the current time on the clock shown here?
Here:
**10:51:07**
